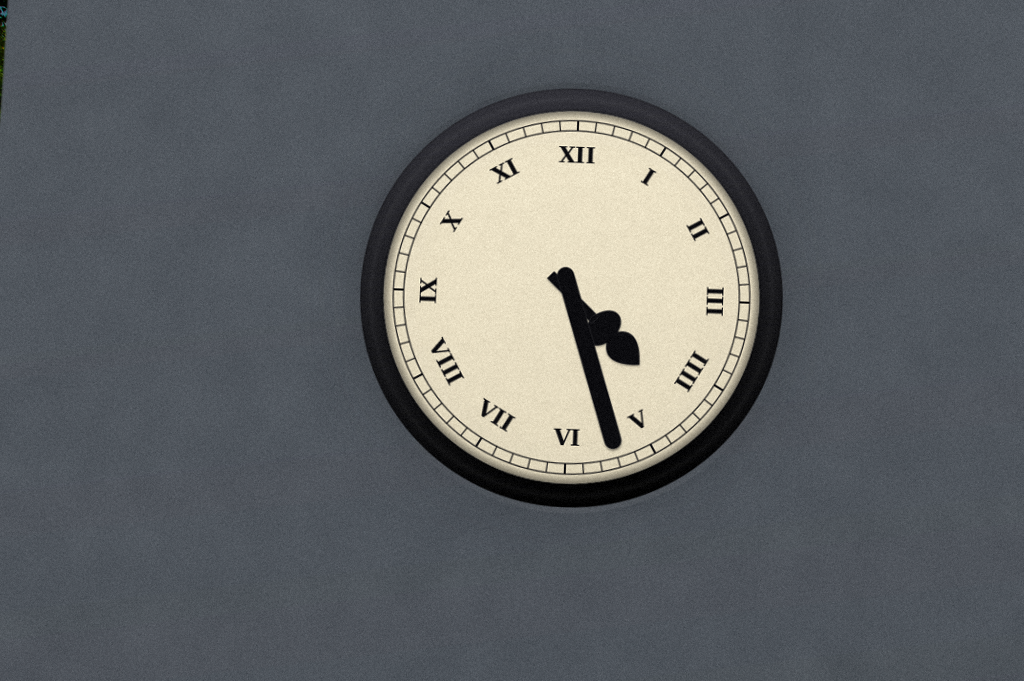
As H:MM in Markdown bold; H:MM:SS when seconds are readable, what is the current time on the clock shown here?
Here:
**4:27**
